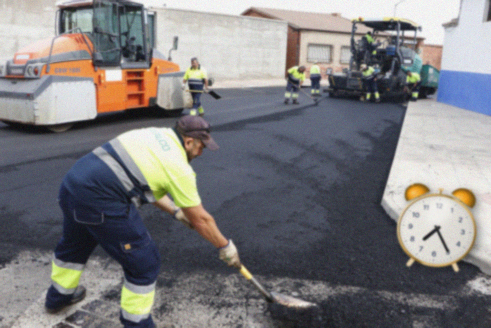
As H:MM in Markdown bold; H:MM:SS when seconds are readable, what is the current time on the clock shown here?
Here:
**7:25**
